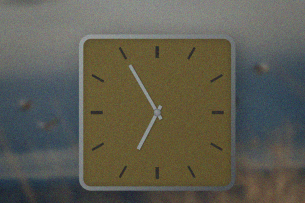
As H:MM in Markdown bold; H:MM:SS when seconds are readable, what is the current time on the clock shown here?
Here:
**6:55**
